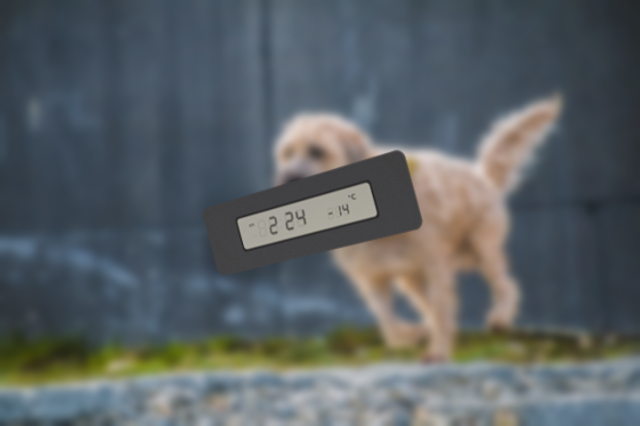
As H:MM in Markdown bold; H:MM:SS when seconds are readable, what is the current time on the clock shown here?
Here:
**2:24**
